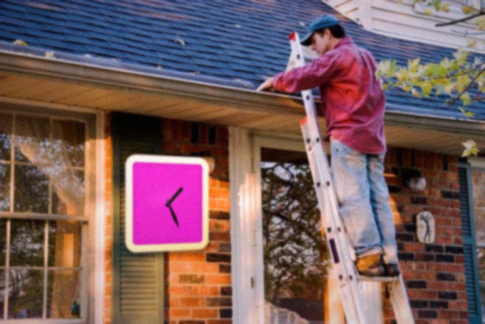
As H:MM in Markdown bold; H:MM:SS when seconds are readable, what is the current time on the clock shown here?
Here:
**1:26**
